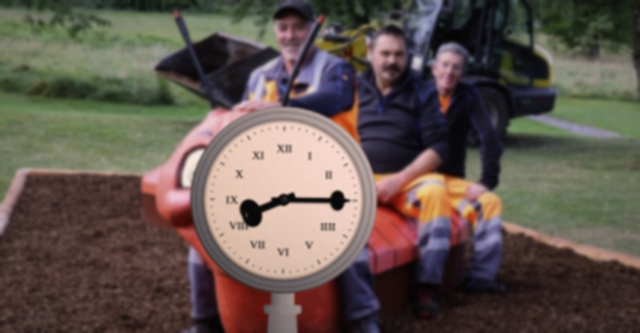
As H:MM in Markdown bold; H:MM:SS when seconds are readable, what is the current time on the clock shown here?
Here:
**8:15**
